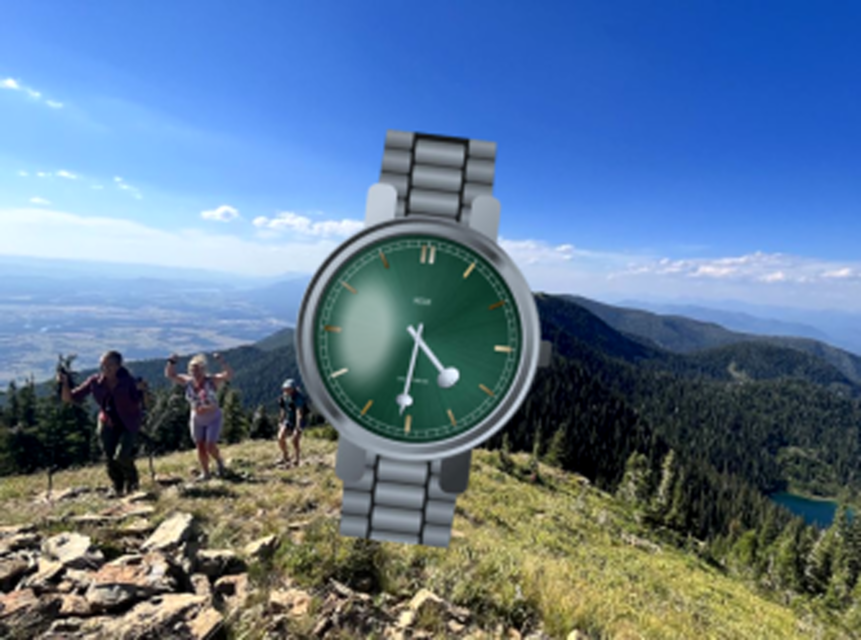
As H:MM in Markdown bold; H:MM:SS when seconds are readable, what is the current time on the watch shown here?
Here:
**4:31**
